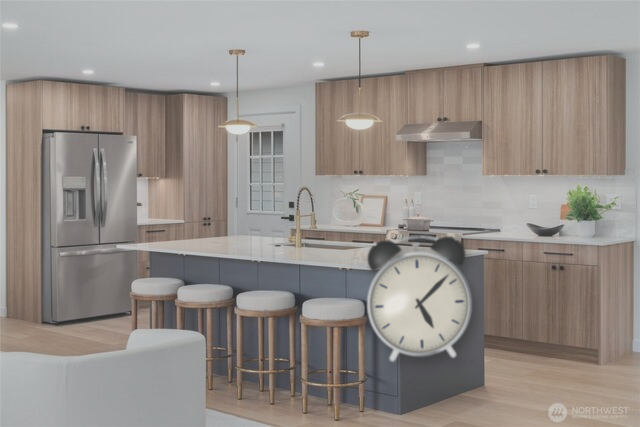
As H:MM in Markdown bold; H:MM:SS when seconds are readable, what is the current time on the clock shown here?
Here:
**5:08**
